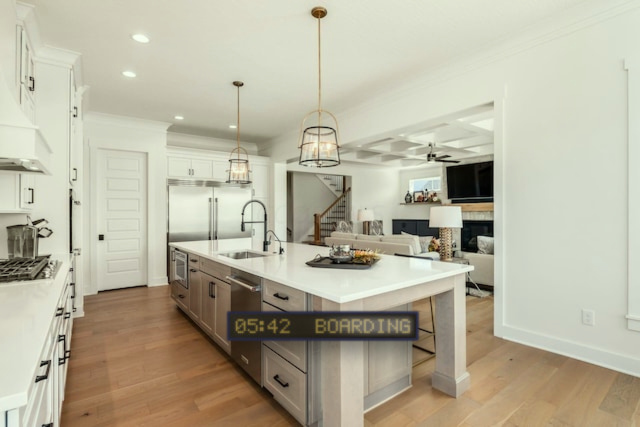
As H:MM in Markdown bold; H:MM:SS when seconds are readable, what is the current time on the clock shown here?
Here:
**5:42**
